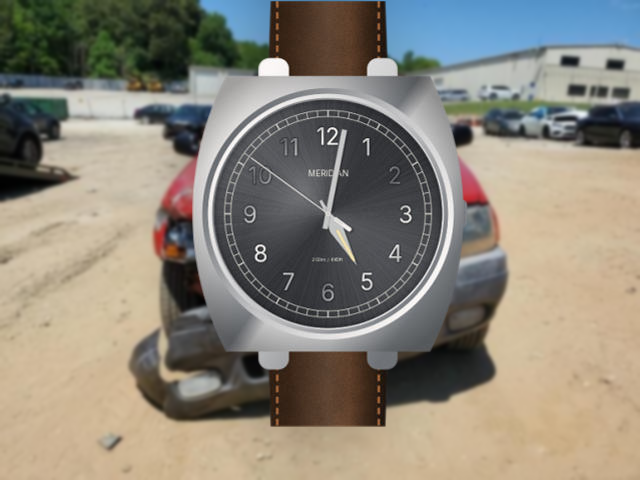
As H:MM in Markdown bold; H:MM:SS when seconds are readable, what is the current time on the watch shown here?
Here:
**5:01:51**
